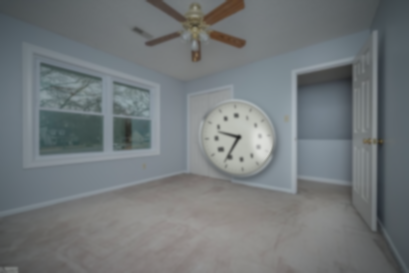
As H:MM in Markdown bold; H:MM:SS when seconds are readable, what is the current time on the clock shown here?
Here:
**9:36**
